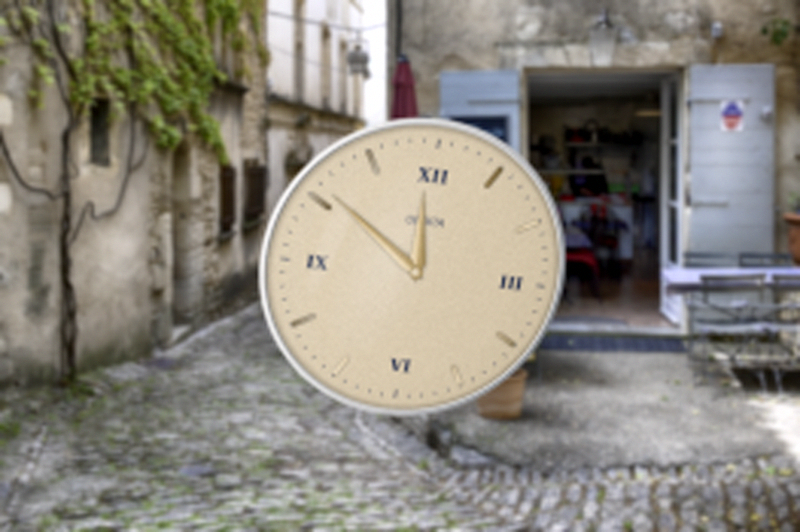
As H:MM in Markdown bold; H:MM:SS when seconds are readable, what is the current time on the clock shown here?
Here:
**11:51**
